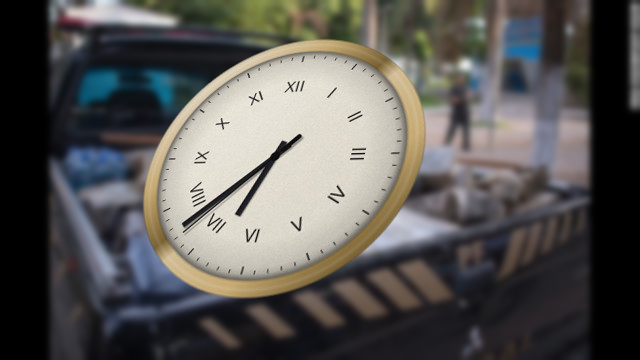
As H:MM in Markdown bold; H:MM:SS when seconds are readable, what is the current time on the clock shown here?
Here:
**6:37:37**
